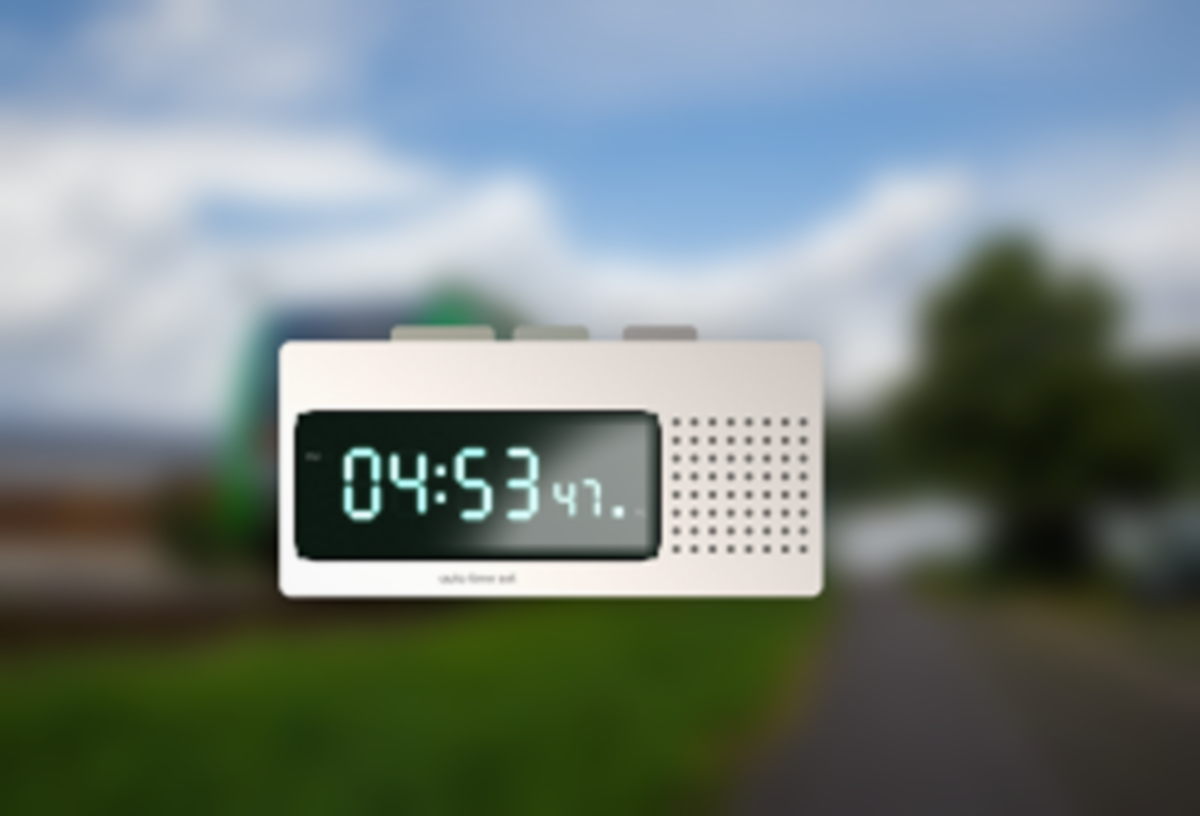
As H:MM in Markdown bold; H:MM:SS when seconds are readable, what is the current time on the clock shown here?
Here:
**4:53:47**
